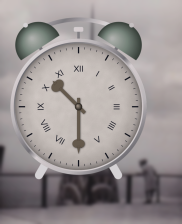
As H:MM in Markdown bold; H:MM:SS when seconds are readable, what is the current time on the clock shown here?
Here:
**10:30**
